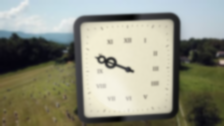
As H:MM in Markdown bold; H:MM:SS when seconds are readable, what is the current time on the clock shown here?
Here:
**9:49**
